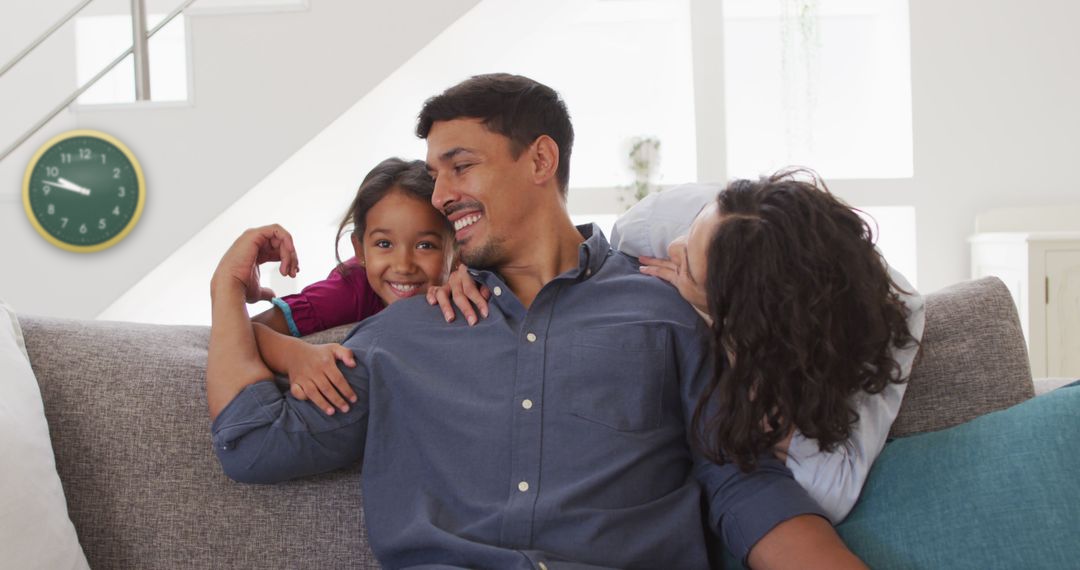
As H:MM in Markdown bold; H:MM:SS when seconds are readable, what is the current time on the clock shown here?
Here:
**9:47**
